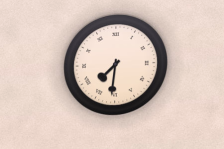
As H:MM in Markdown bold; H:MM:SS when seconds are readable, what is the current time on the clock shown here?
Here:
**7:31**
